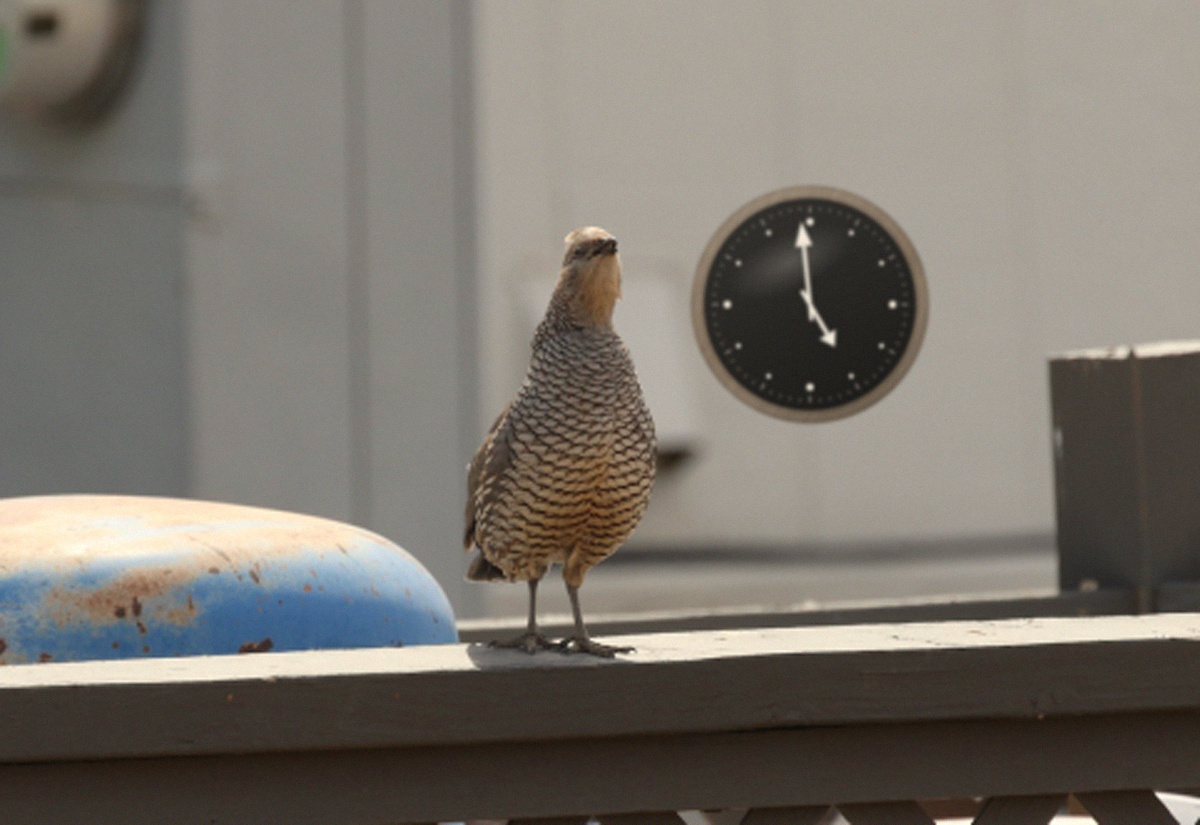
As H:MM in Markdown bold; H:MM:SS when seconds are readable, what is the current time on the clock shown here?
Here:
**4:59**
